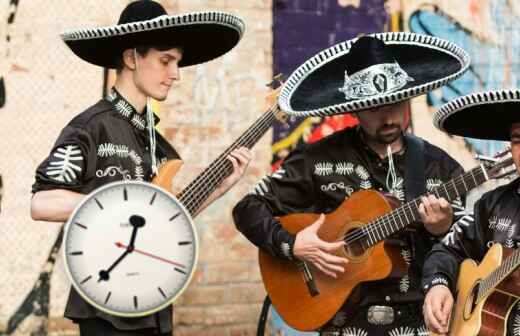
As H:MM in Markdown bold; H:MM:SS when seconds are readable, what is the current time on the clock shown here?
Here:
**12:38:19**
